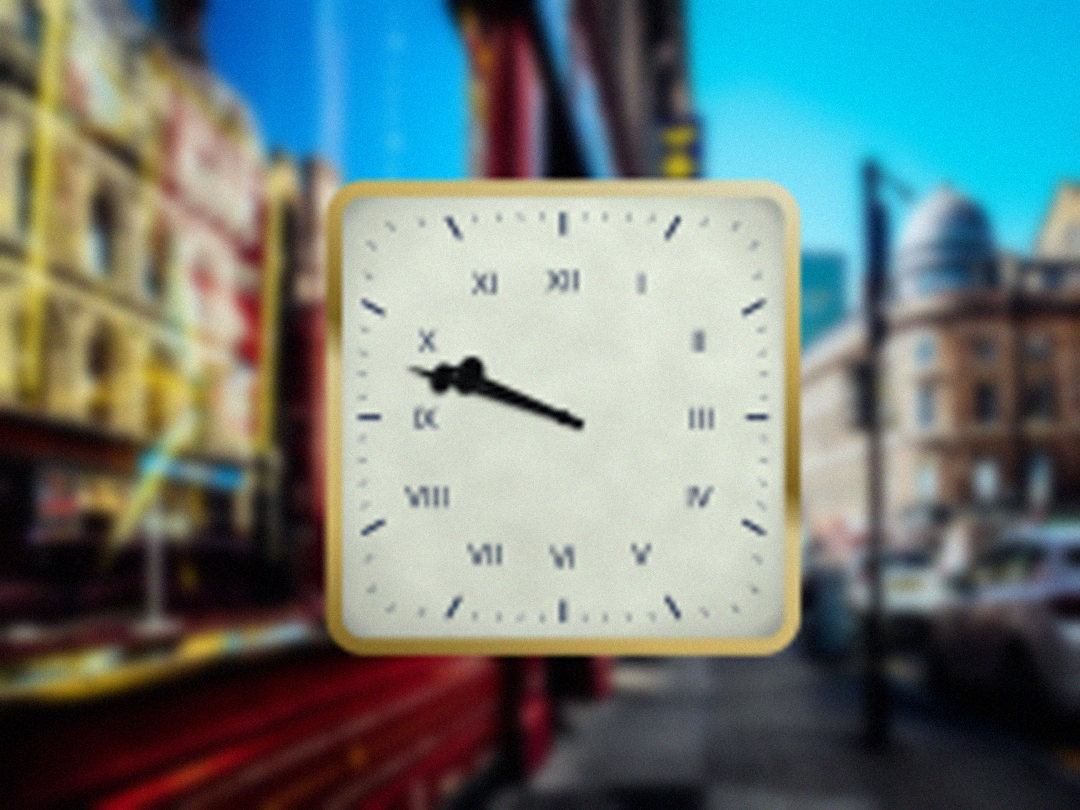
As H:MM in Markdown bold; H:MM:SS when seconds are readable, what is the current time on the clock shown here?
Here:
**9:48**
